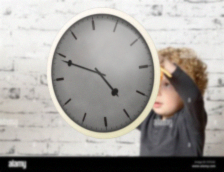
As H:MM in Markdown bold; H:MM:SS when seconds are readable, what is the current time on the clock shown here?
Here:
**4:49**
